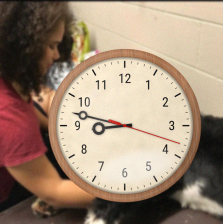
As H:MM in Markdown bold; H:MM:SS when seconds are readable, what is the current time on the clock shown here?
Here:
**8:47:18**
